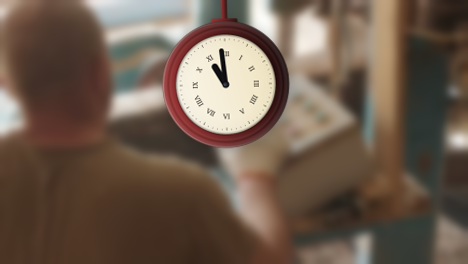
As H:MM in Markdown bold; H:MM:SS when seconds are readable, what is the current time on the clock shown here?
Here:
**10:59**
